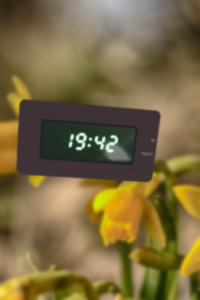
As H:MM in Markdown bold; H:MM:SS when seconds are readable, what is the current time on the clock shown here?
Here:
**19:42**
